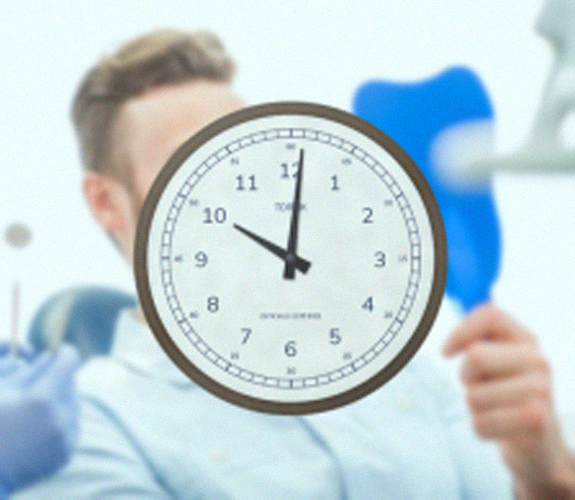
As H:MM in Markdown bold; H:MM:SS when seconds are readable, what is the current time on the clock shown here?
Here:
**10:01**
